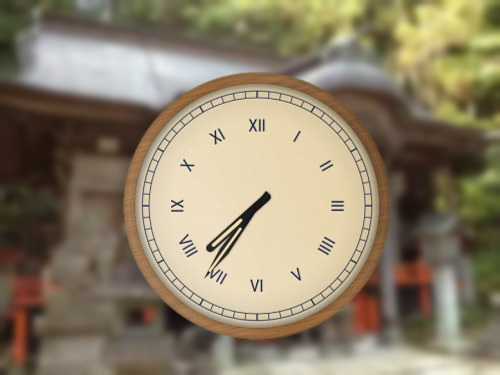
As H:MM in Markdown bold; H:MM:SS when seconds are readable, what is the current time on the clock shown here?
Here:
**7:36**
